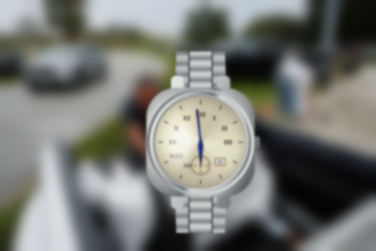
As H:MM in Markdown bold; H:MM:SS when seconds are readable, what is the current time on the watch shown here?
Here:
**5:59**
